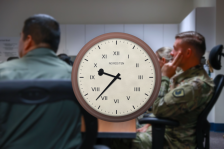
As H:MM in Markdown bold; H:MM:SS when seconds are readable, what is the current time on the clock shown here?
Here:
**9:37**
